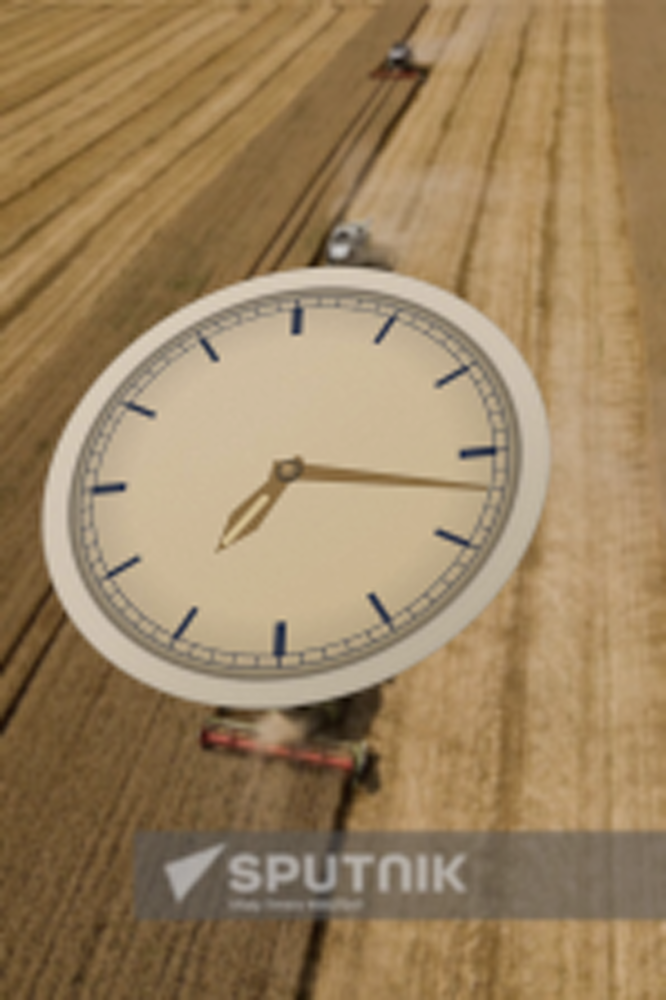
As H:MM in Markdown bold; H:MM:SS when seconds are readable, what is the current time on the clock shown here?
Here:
**7:17**
